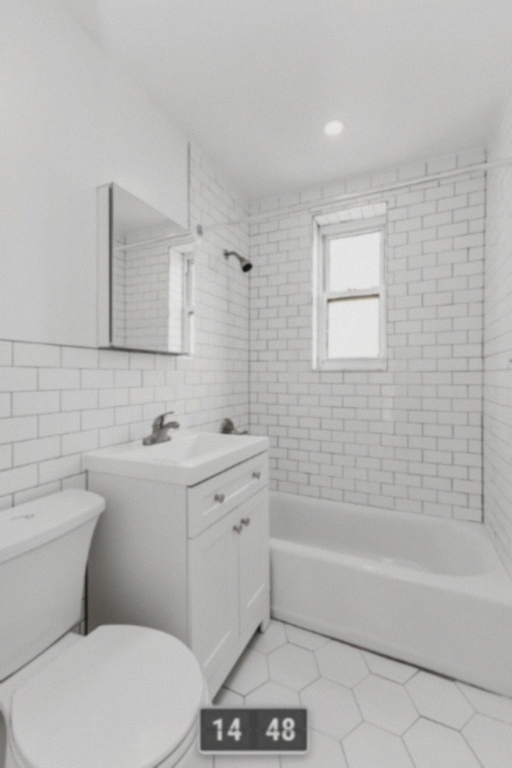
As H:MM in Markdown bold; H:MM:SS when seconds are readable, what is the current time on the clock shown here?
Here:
**14:48**
